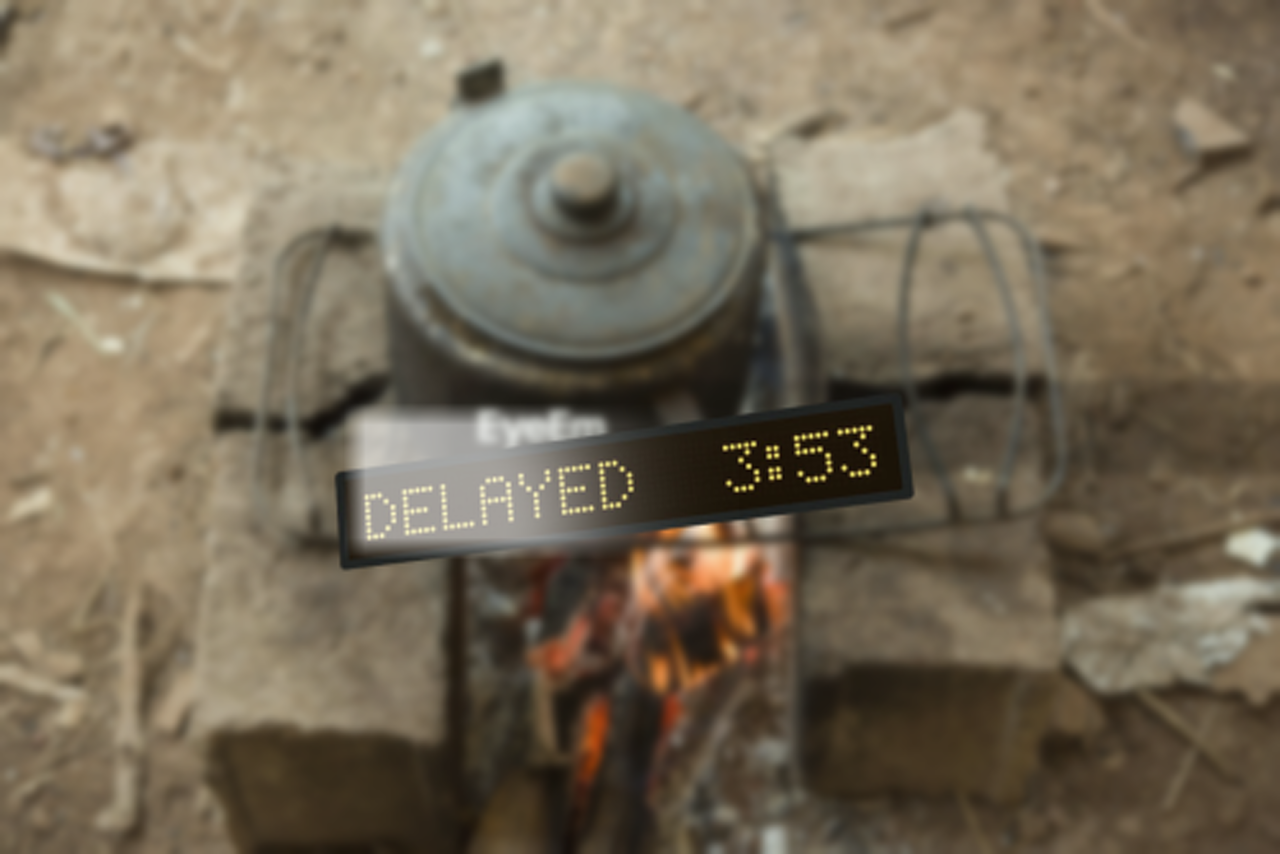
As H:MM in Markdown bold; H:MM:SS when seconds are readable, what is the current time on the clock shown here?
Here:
**3:53**
